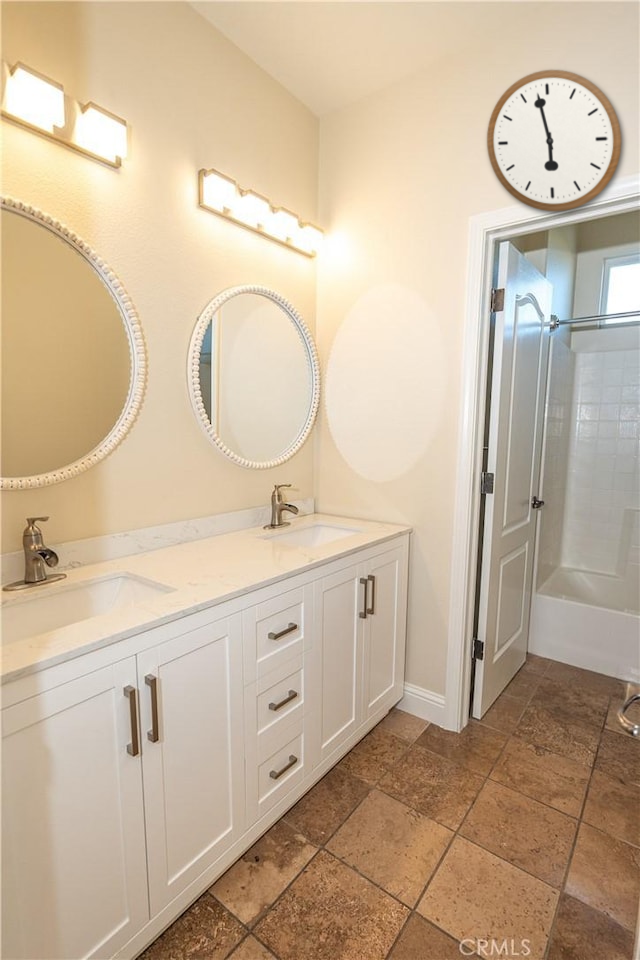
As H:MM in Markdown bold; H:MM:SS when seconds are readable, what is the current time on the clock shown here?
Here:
**5:58**
